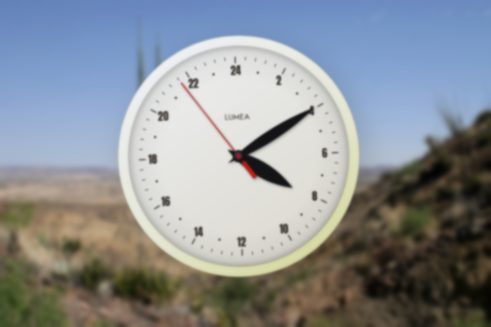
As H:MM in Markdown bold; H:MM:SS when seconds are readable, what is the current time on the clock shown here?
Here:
**8:09:54**
